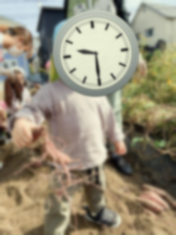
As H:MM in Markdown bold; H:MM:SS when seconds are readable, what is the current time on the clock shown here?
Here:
**9:30**
